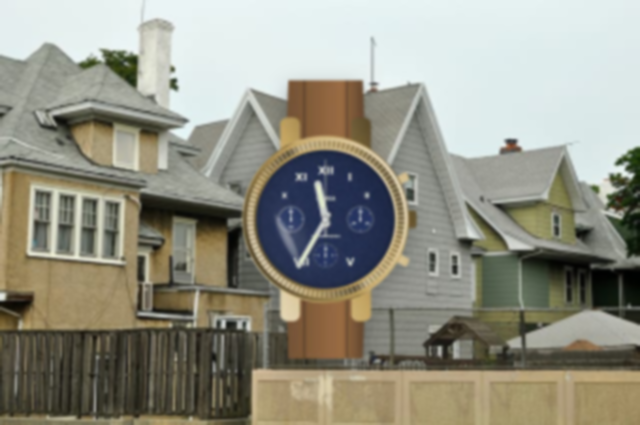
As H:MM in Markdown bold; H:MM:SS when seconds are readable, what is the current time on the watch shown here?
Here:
**11:35**
